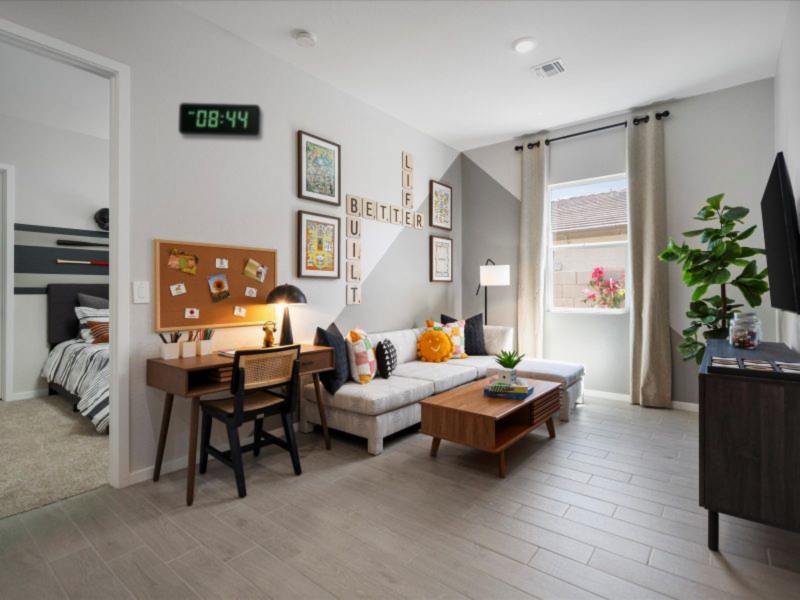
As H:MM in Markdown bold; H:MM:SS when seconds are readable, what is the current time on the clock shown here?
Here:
**8:44**
